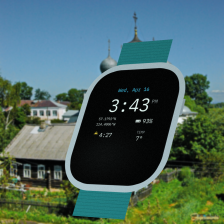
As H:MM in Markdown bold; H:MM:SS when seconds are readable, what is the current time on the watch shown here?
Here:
**3:43**
